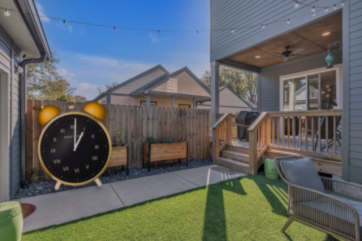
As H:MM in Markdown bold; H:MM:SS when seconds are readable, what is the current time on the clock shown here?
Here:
**1:01**
